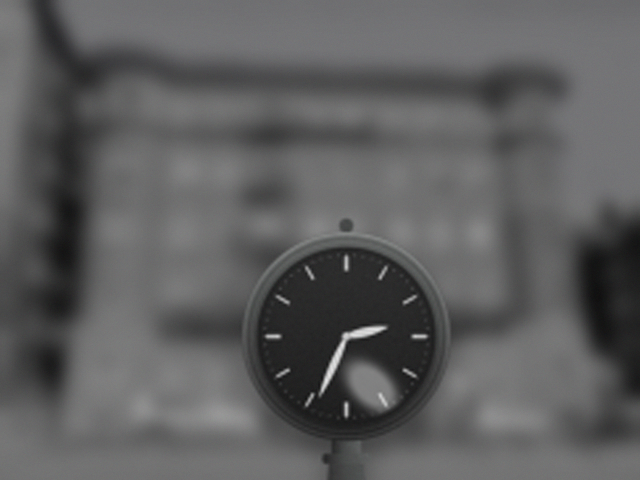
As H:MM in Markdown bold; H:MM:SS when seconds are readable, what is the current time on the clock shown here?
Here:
**2:34**
